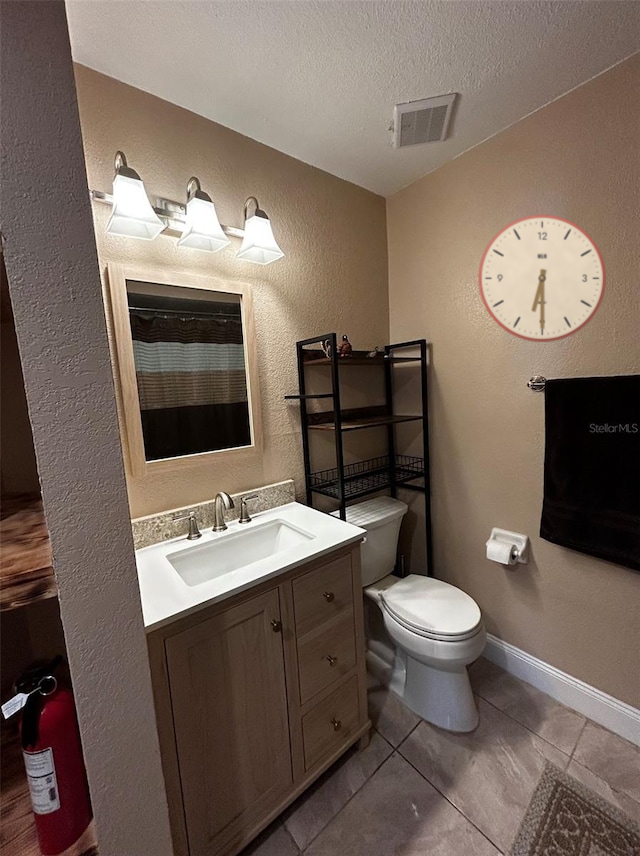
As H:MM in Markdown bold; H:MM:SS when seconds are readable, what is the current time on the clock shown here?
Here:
**6:30**
